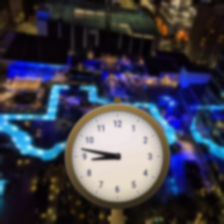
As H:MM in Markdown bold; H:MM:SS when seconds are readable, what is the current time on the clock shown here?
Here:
**8:47**
